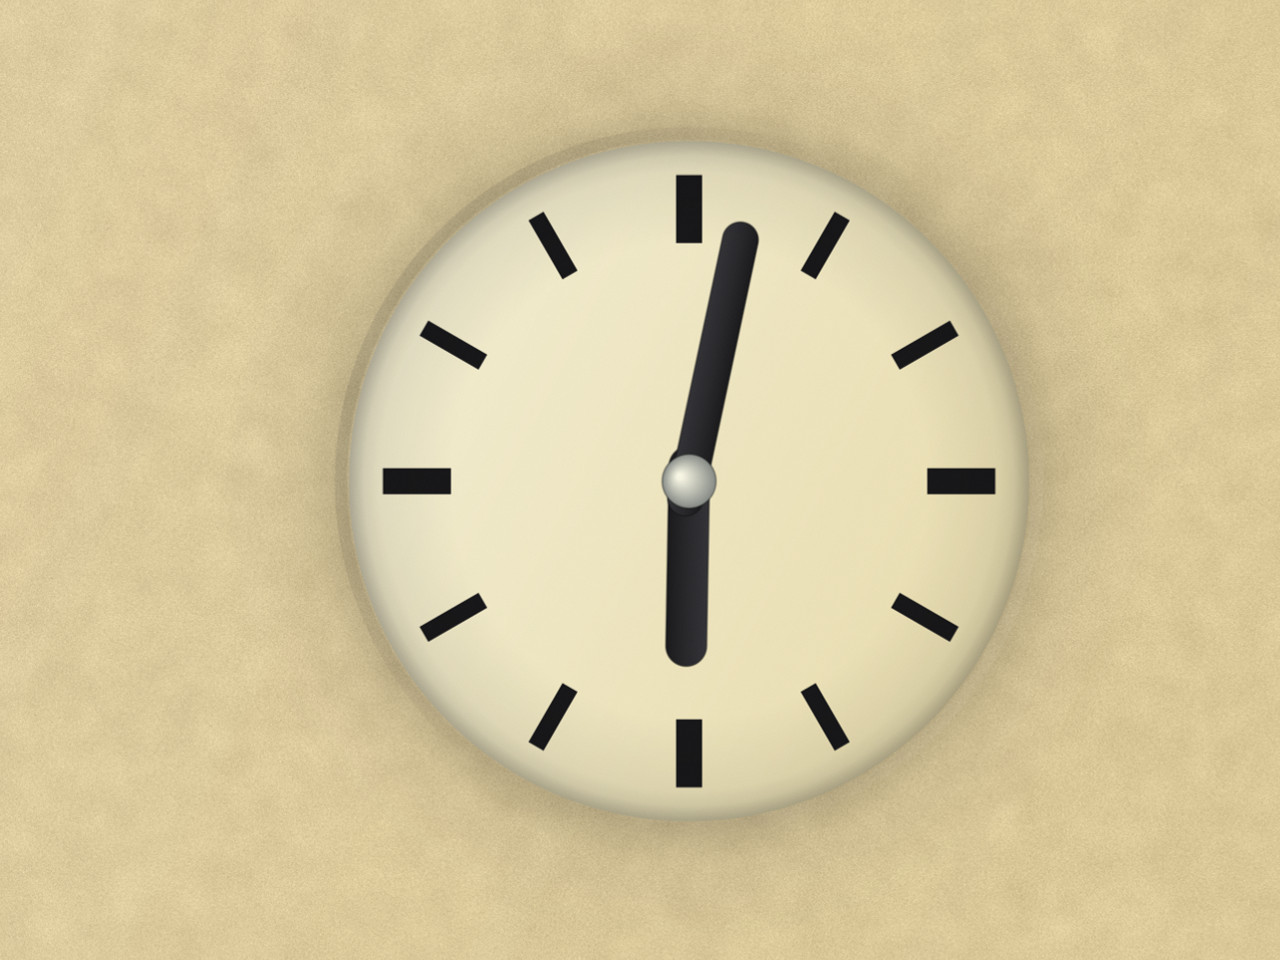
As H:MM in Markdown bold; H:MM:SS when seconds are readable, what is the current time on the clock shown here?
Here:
**6:02**
